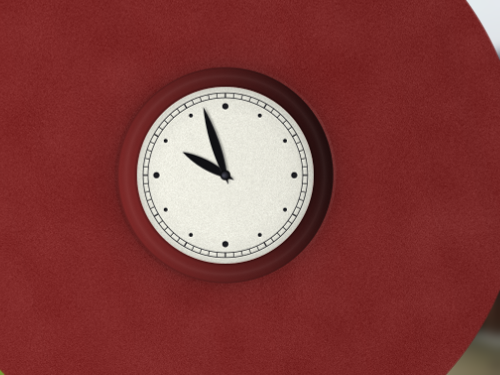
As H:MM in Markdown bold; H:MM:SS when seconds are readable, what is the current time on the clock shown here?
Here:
**9:57**
